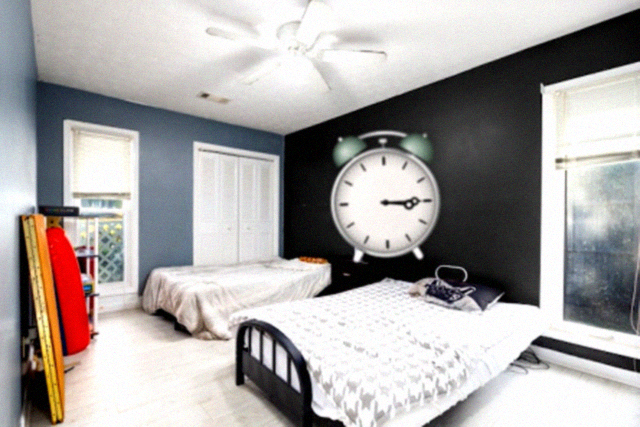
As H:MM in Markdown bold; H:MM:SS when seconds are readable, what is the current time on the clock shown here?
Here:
**3:15**
